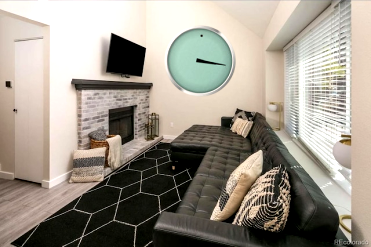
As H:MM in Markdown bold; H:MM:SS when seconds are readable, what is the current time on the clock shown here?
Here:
**3:16**
